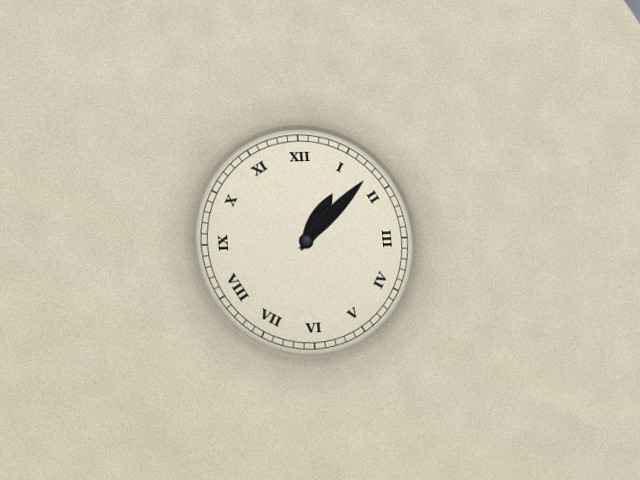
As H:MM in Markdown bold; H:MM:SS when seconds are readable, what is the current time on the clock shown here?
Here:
**1:08**
